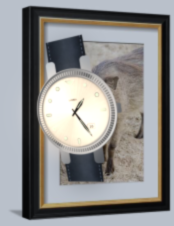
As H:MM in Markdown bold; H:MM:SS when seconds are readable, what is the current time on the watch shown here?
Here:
**1:25**
